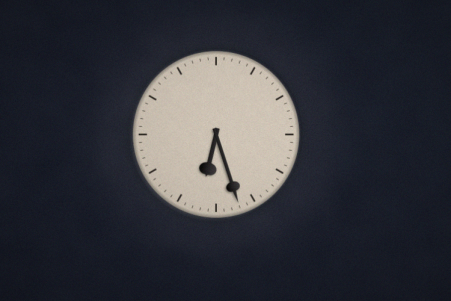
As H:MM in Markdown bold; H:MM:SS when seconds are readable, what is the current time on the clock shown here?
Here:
**6:27**
